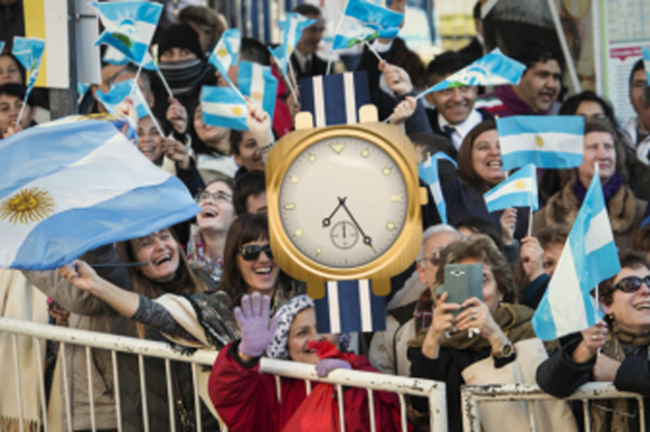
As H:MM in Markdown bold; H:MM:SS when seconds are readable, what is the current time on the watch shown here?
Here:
**7:25**
